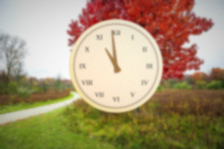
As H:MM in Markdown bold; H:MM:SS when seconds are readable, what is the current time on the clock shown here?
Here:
**10:59**
